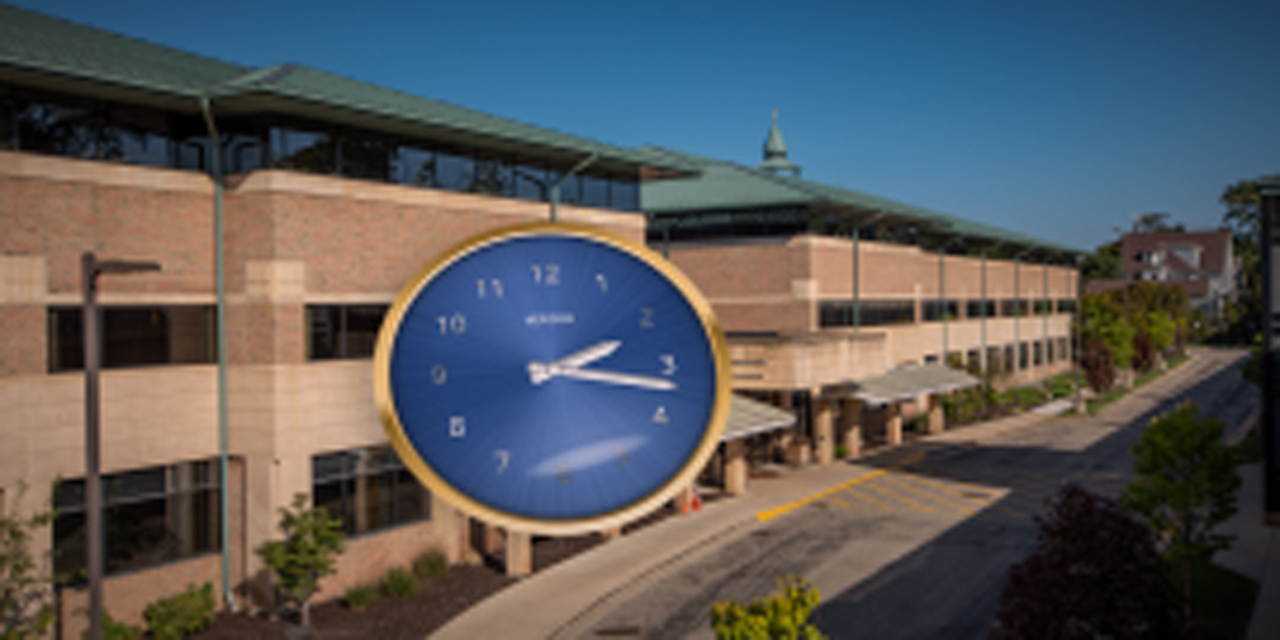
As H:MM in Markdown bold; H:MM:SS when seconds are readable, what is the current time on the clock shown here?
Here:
**2:17**
